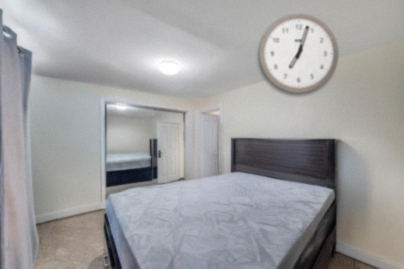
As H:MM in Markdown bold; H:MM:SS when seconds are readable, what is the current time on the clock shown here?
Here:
**7:03**
